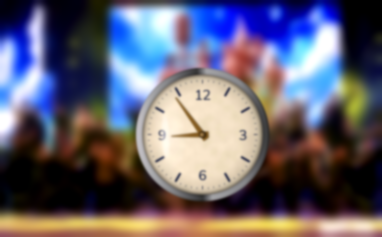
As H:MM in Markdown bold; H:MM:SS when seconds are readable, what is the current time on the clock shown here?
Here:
**8:54**
